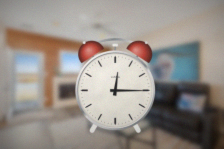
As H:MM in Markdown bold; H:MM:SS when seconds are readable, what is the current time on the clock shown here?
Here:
**12:15**
